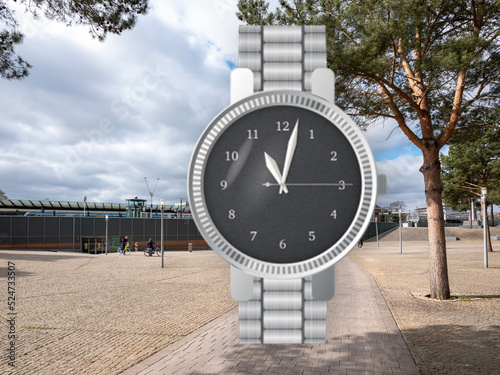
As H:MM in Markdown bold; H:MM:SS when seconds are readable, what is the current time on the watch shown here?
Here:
**11:02:15**
